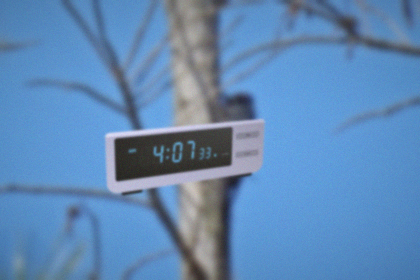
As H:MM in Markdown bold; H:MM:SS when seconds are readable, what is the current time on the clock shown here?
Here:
**4:07**
